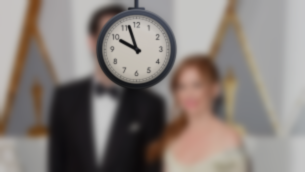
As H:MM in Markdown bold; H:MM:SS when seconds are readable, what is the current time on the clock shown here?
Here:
**9:57**
